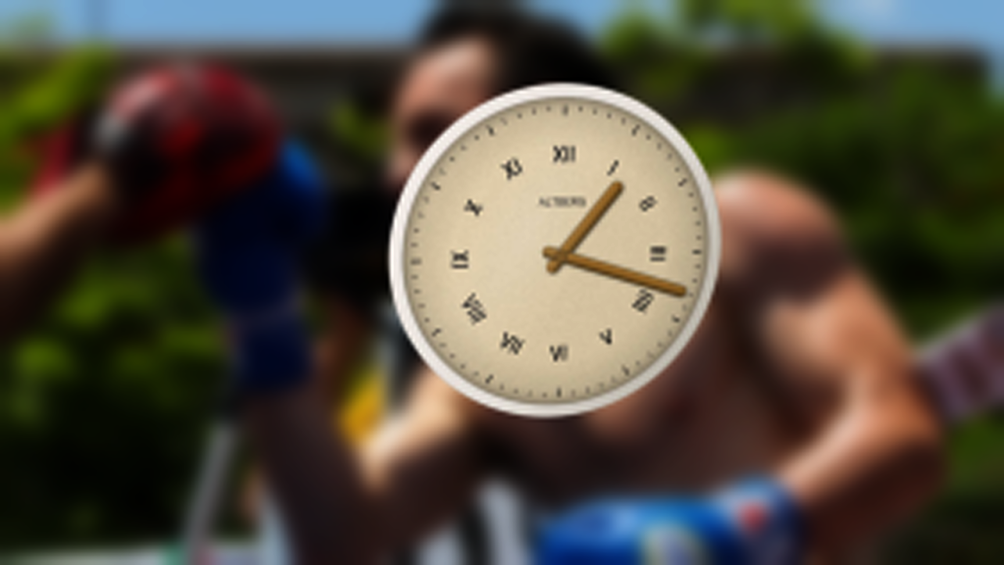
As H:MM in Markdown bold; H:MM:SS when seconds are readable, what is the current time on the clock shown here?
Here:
**1:18**
